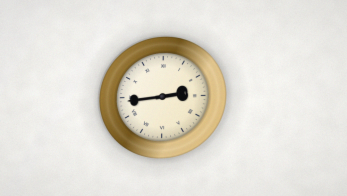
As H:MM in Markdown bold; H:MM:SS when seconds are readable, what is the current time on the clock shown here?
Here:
**2:44**
